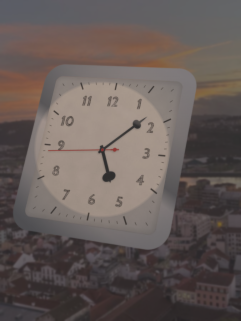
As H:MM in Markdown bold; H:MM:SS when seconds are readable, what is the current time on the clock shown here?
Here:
**5:07:44**
